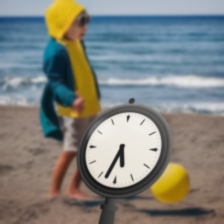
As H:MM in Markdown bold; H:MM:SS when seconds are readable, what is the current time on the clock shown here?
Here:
**5:33**
